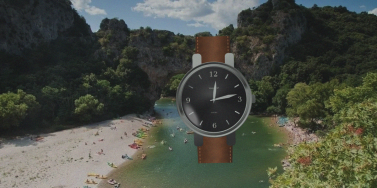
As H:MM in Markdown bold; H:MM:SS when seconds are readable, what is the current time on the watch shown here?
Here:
**12:13**
